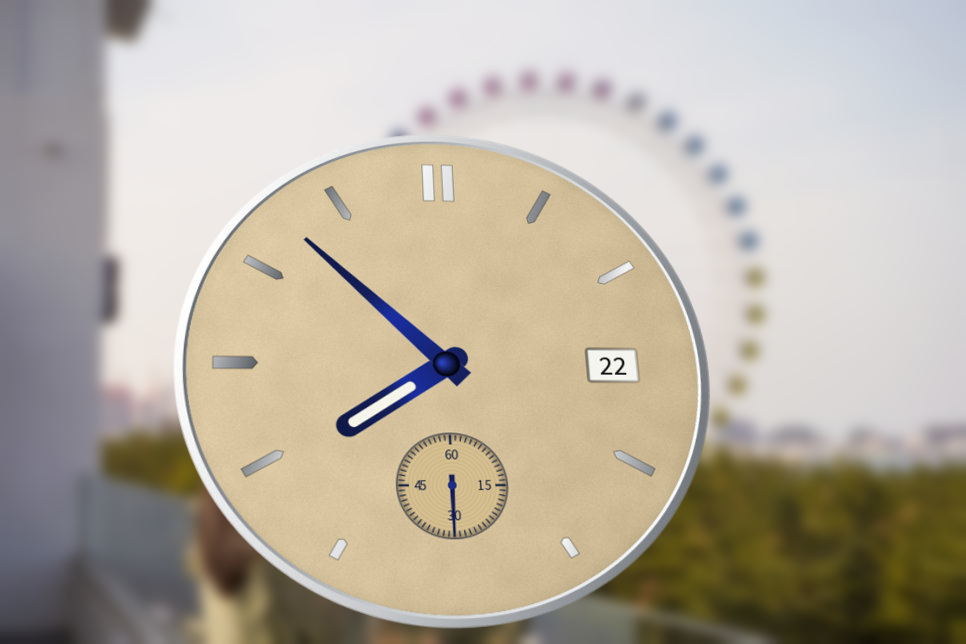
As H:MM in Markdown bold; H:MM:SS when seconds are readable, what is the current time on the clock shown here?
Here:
**7:52:30**
